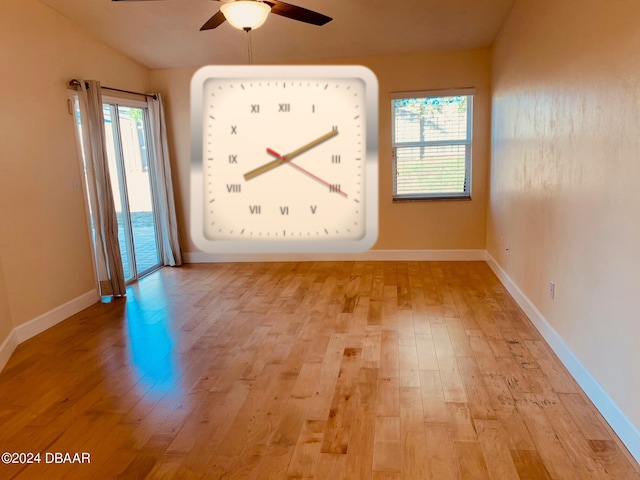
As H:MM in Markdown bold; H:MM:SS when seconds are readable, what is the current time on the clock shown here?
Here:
**8:10:20**
